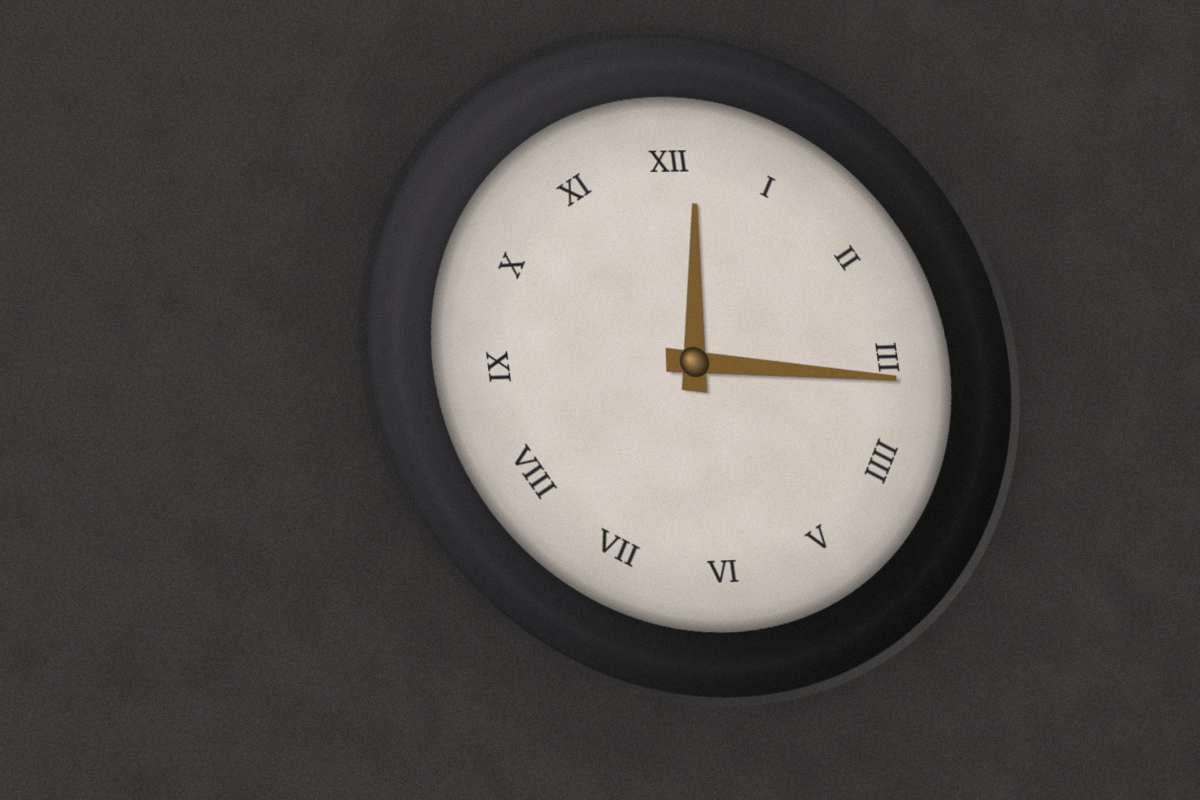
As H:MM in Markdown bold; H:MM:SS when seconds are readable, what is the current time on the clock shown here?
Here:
**12:16**
